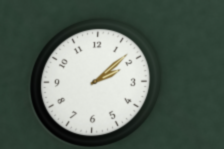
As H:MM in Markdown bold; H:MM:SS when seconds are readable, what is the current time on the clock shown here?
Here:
**2:08**
